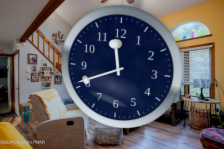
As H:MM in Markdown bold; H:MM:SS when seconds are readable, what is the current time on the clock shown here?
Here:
**11:41**
